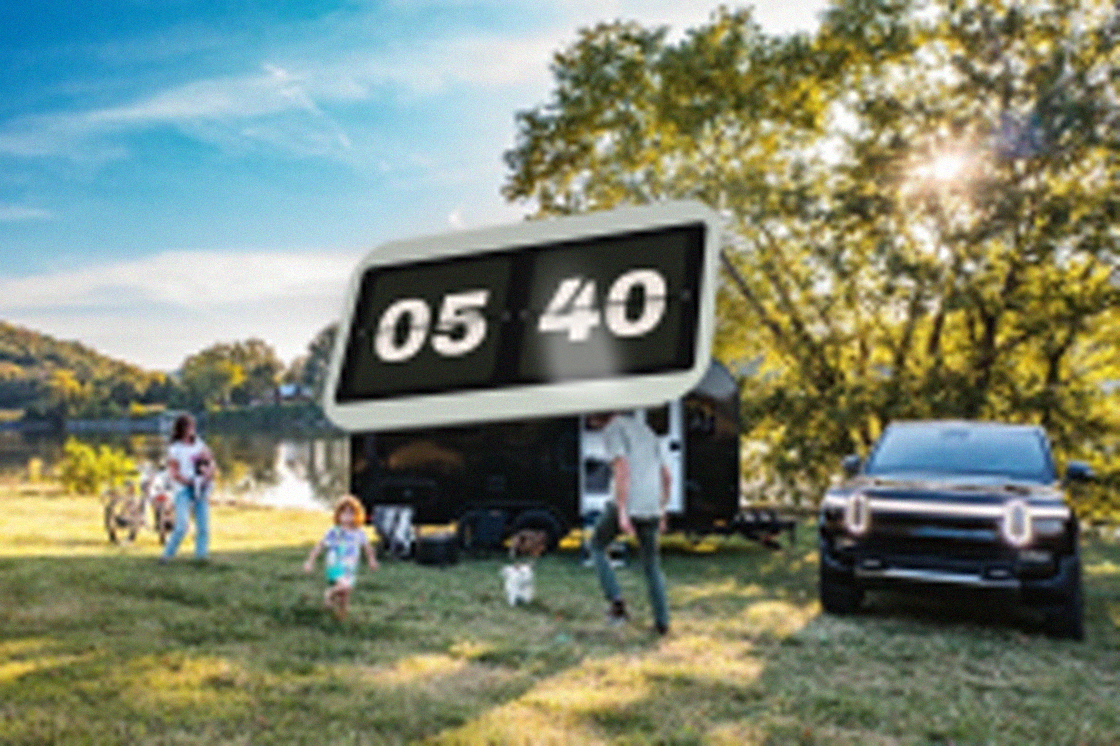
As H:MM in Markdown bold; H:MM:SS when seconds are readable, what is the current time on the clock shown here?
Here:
**5:40**
